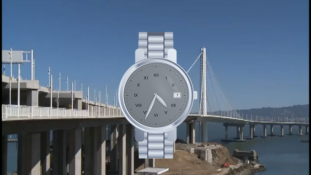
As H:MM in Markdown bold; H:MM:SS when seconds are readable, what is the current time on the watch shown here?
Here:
**4:34**
